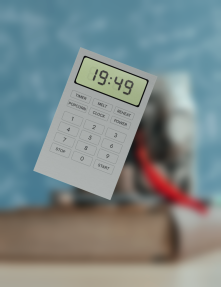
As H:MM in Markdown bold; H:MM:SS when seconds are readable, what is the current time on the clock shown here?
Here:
**19:49**
